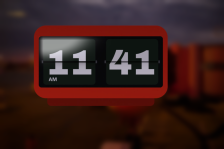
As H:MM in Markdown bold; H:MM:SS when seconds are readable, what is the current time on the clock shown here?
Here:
**11:41**
